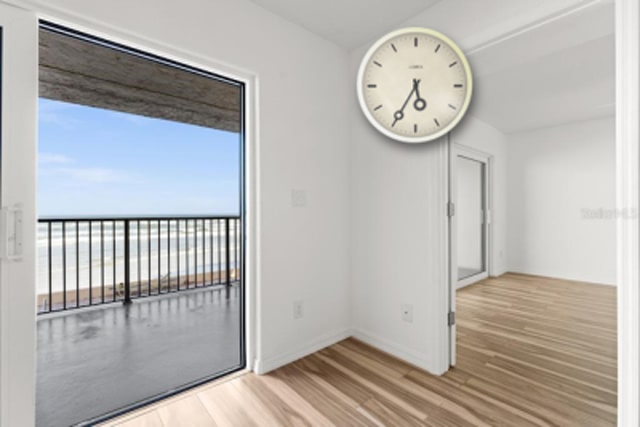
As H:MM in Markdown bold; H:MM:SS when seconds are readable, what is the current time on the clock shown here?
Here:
**5:35**
